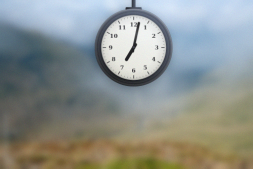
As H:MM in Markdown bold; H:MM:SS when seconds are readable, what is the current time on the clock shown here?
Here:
**7:02**
